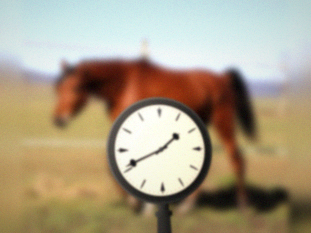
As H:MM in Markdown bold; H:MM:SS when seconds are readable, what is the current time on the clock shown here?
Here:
**1:41**
